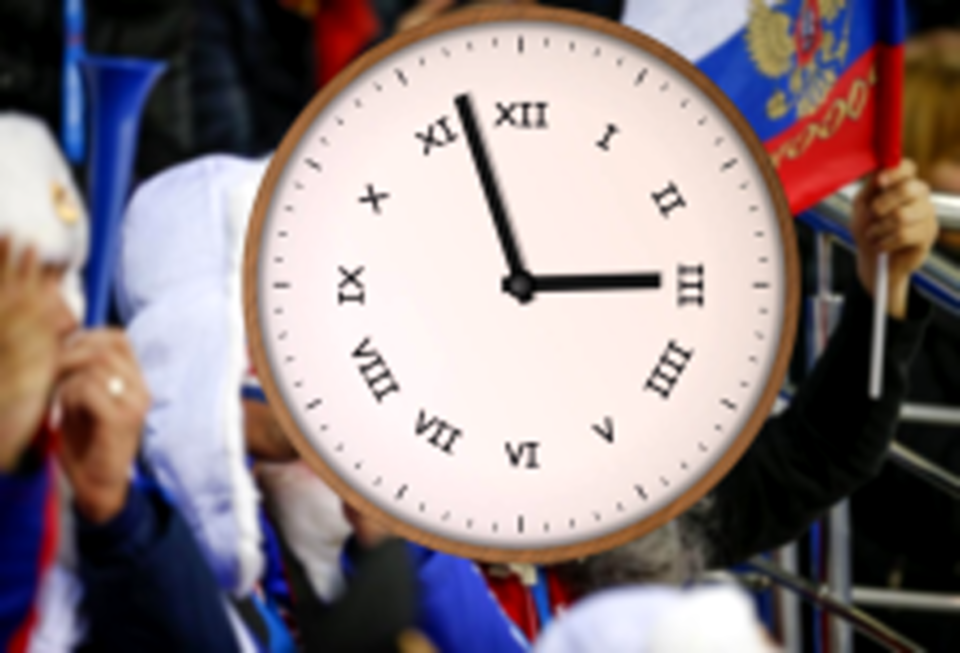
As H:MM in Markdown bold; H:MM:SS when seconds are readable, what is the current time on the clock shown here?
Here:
**2:57**
